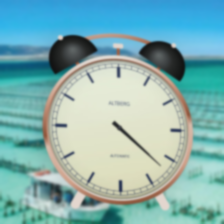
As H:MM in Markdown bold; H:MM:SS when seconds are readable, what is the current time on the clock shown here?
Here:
**4:22**
